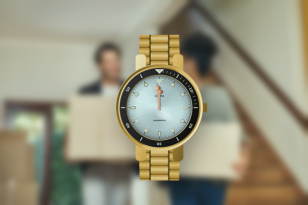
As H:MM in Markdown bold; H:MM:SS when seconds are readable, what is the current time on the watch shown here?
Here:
**11:59**
